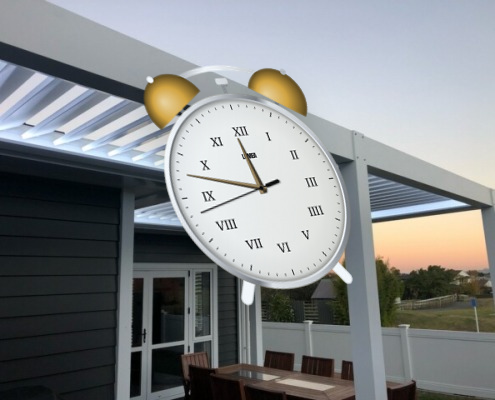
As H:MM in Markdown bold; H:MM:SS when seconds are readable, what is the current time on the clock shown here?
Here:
**11:47:43**
